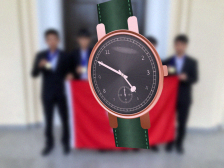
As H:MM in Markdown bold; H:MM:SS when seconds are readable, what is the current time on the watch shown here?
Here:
**4:50**
